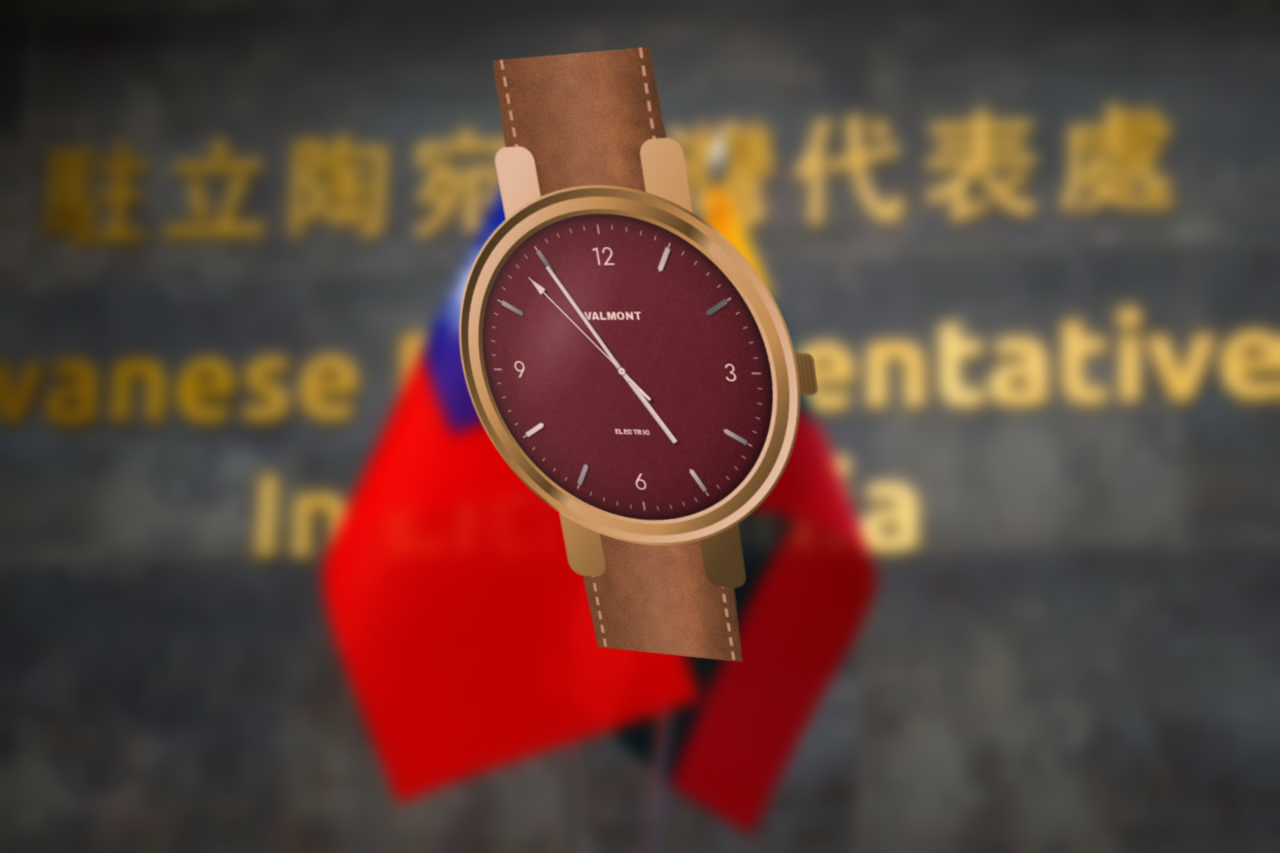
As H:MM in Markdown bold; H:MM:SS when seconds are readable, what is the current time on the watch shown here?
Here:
**4:54:53**
